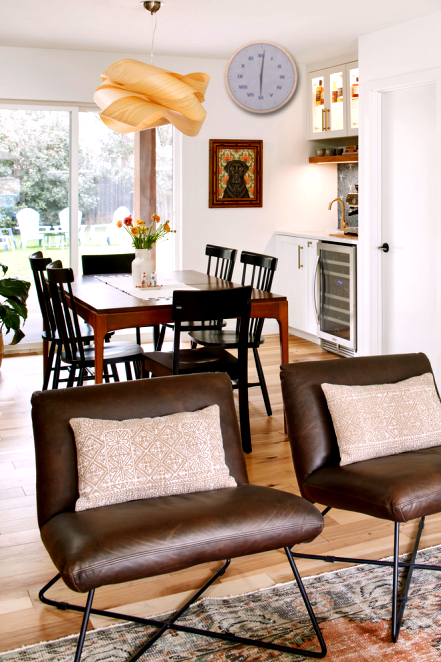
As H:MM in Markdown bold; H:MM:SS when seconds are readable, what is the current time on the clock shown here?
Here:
**6:01**
